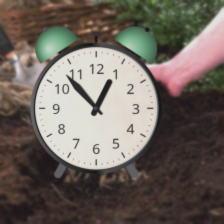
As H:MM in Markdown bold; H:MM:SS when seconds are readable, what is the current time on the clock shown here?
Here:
**12:53**
